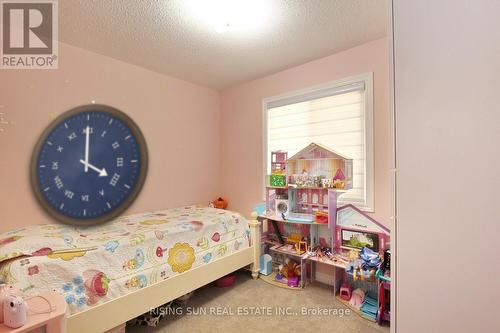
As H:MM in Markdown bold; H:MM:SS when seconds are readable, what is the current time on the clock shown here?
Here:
**4:00**
